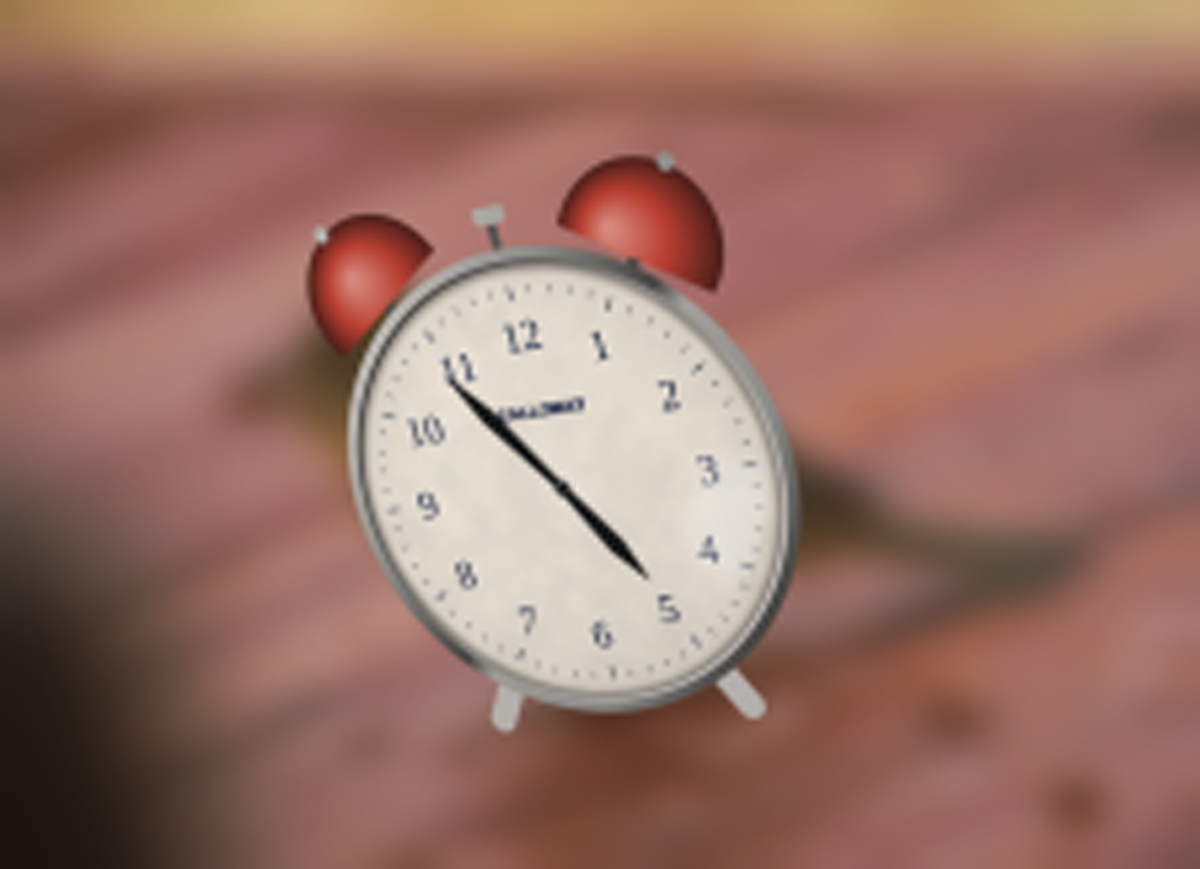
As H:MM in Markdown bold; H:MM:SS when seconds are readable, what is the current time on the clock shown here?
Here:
**4:54**
